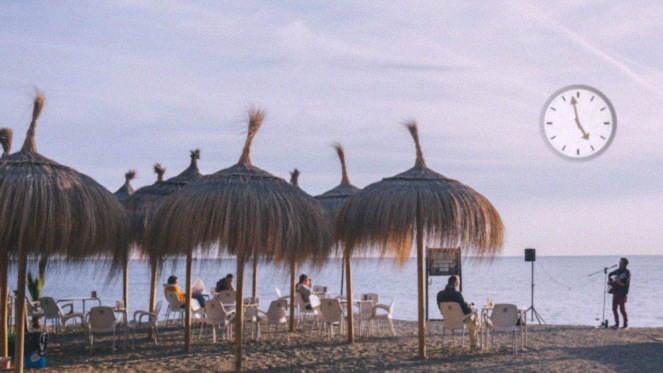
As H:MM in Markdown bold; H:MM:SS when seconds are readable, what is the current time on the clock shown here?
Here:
**4:58**
